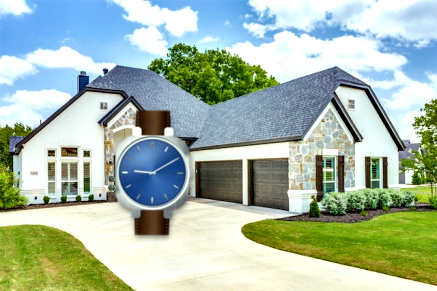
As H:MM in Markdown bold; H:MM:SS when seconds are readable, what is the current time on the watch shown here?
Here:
**9:10**
